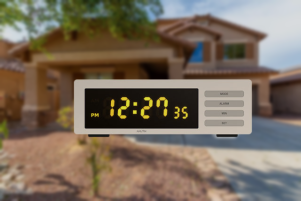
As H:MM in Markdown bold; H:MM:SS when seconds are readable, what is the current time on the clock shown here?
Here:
**12:27:35**
